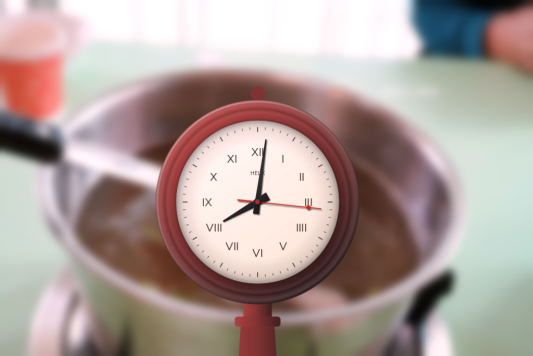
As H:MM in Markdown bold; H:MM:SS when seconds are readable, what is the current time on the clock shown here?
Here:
**8:01:16**
